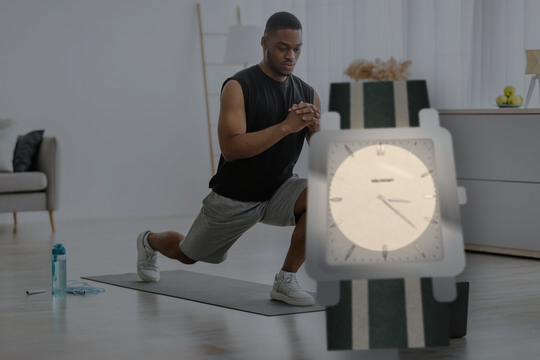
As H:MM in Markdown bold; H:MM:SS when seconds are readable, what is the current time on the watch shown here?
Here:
**3:23**
